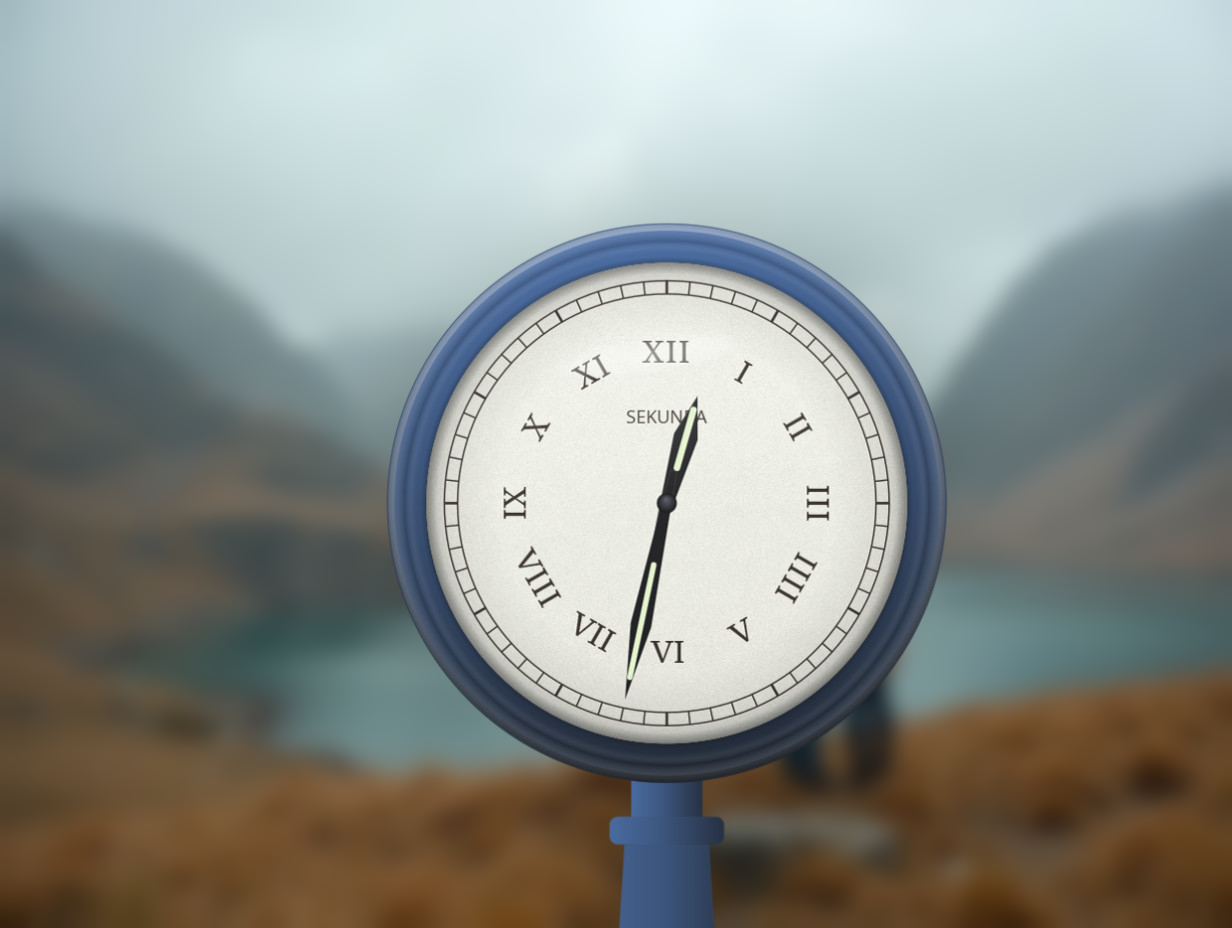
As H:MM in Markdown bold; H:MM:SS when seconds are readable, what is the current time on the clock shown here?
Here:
**12:32**
